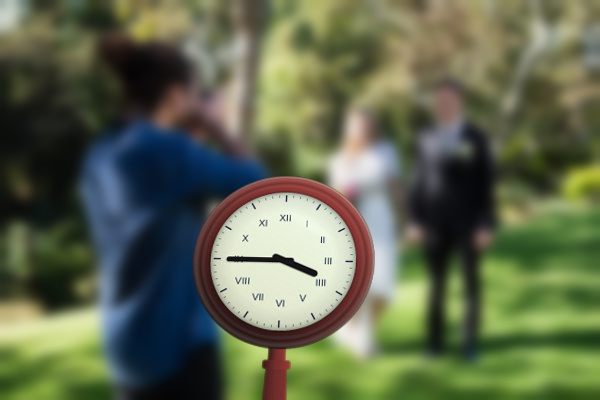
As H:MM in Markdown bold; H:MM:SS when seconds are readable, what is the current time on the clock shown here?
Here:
**3:45**
